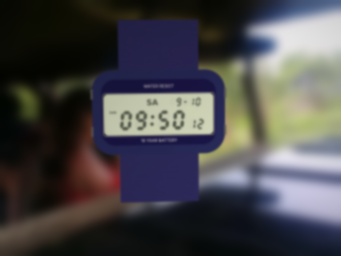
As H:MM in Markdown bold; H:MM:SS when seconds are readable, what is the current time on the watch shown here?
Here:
**9:50**
